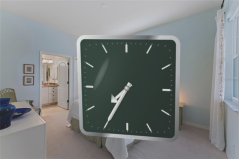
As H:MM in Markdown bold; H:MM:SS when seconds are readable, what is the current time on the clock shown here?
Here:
**7:35**
